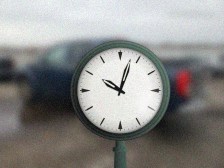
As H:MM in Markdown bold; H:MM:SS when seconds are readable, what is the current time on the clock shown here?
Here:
**10:03**
